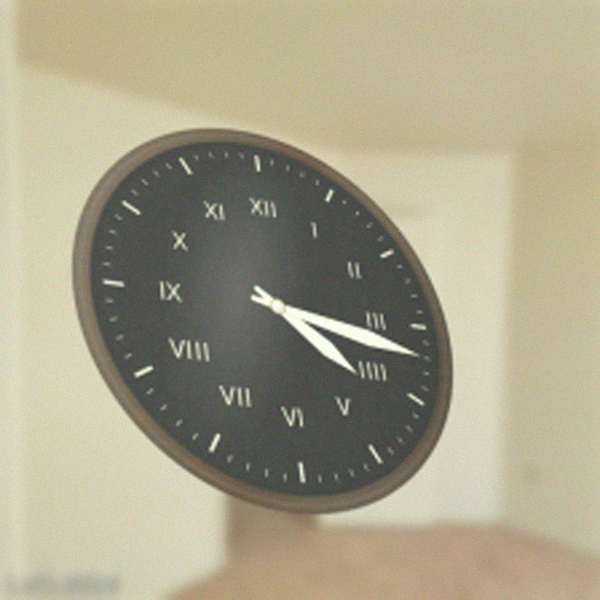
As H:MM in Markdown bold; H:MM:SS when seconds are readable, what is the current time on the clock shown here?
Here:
**4:17**
